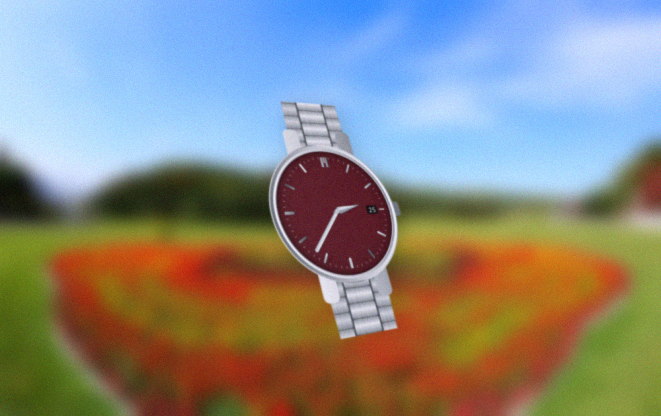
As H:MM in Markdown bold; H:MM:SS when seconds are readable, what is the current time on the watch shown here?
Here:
**2:37**
